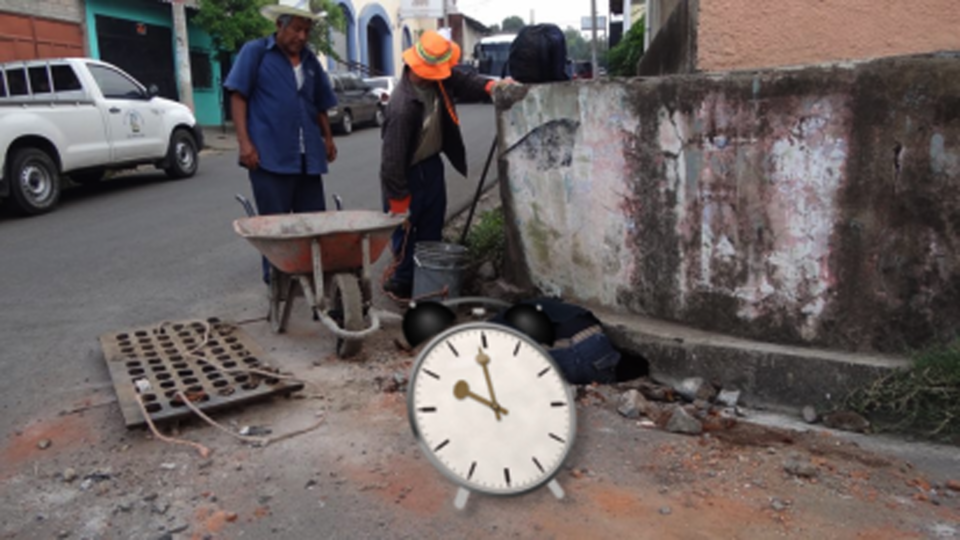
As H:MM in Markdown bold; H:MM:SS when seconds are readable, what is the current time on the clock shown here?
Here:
**9:59**
